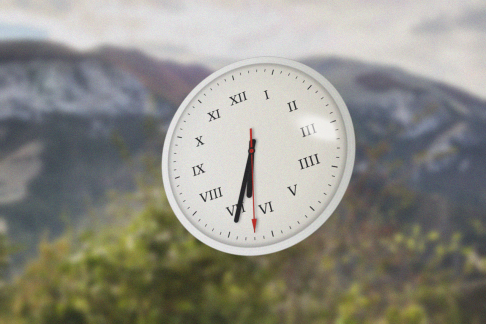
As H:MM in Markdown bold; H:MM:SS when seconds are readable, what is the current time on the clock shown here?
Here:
**6:34:32**
